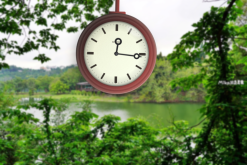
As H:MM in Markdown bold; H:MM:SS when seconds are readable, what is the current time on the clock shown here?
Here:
**12:16**
